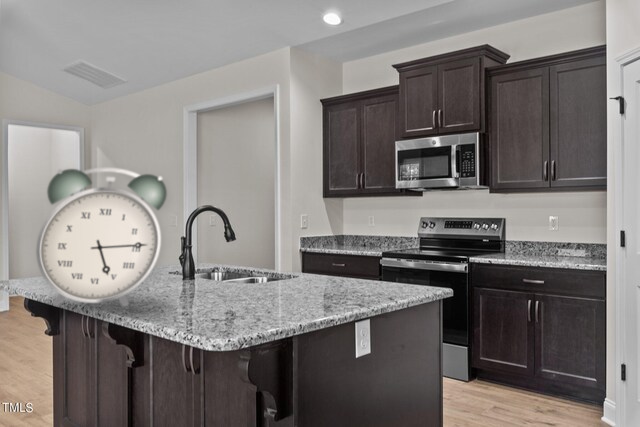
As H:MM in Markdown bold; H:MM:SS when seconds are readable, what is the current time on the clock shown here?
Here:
**5:14**
